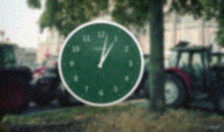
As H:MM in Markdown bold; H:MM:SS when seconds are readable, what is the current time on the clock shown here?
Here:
**1:02**
